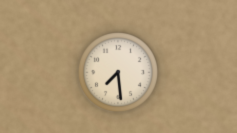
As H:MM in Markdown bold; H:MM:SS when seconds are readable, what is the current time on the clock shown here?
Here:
**7:29**
